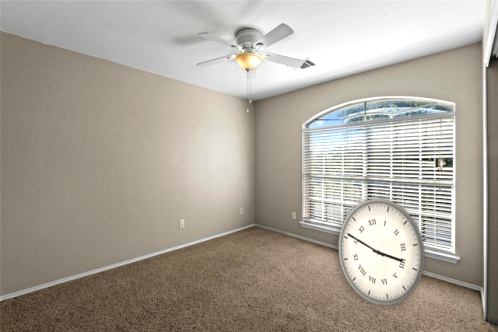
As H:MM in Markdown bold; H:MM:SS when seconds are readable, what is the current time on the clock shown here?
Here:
**3:51**
